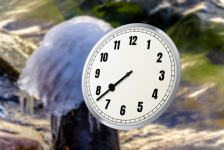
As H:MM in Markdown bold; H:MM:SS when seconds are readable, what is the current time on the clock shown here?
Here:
**7:38**
